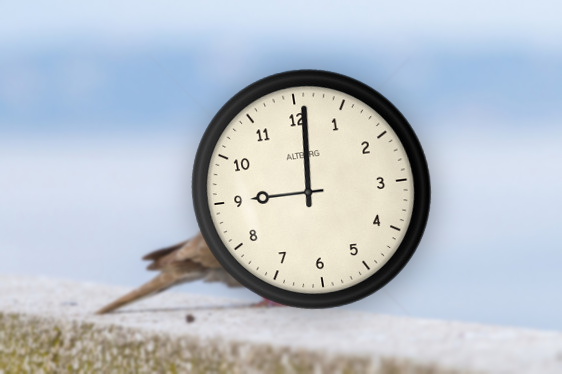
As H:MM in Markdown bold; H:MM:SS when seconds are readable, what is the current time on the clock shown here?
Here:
**9:01**
